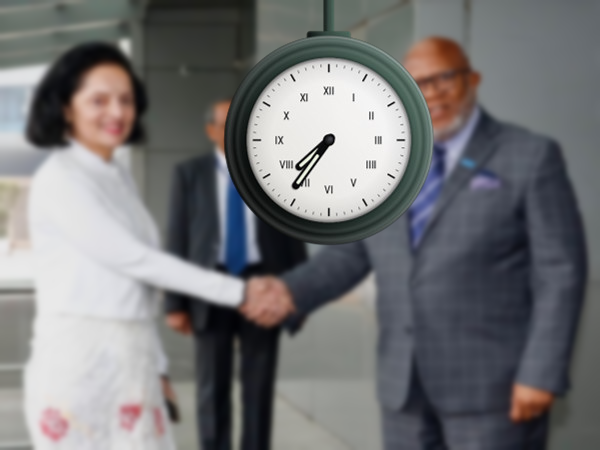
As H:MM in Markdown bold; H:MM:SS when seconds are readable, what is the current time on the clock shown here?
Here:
**7:36**
